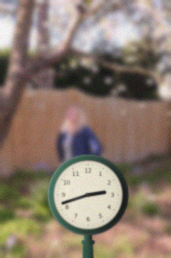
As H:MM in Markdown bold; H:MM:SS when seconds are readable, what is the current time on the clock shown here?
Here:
**2:42**
